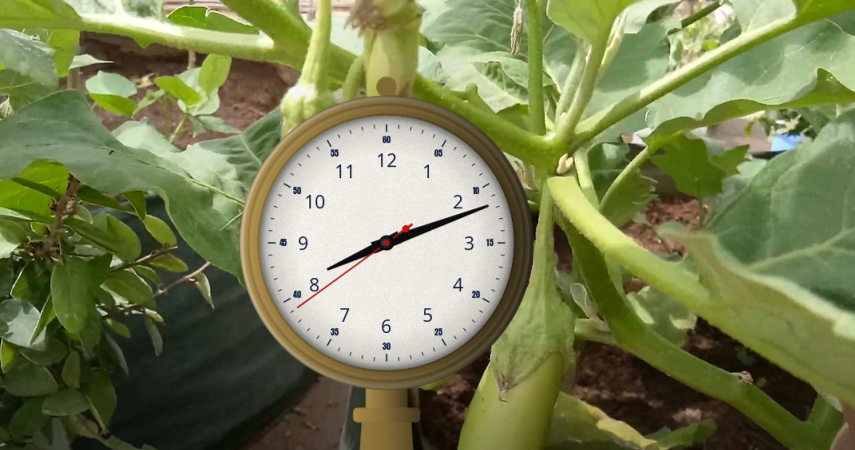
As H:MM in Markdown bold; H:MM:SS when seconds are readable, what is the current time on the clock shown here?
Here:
**8:11:39**
